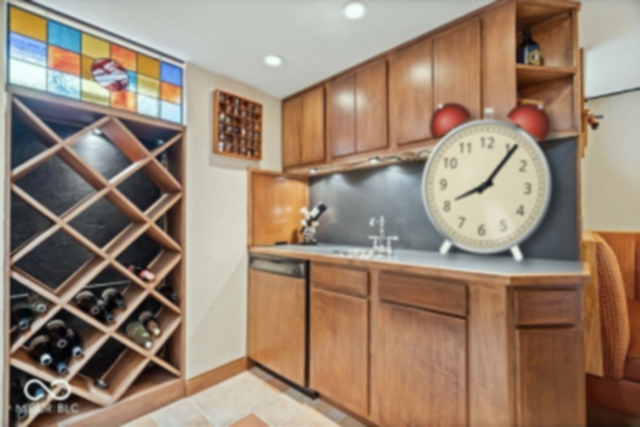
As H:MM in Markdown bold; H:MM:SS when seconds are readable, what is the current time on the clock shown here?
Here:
**8:06**
